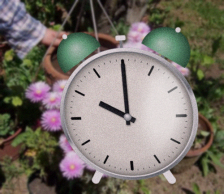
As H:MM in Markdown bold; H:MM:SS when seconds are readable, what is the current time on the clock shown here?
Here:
**10:00**
